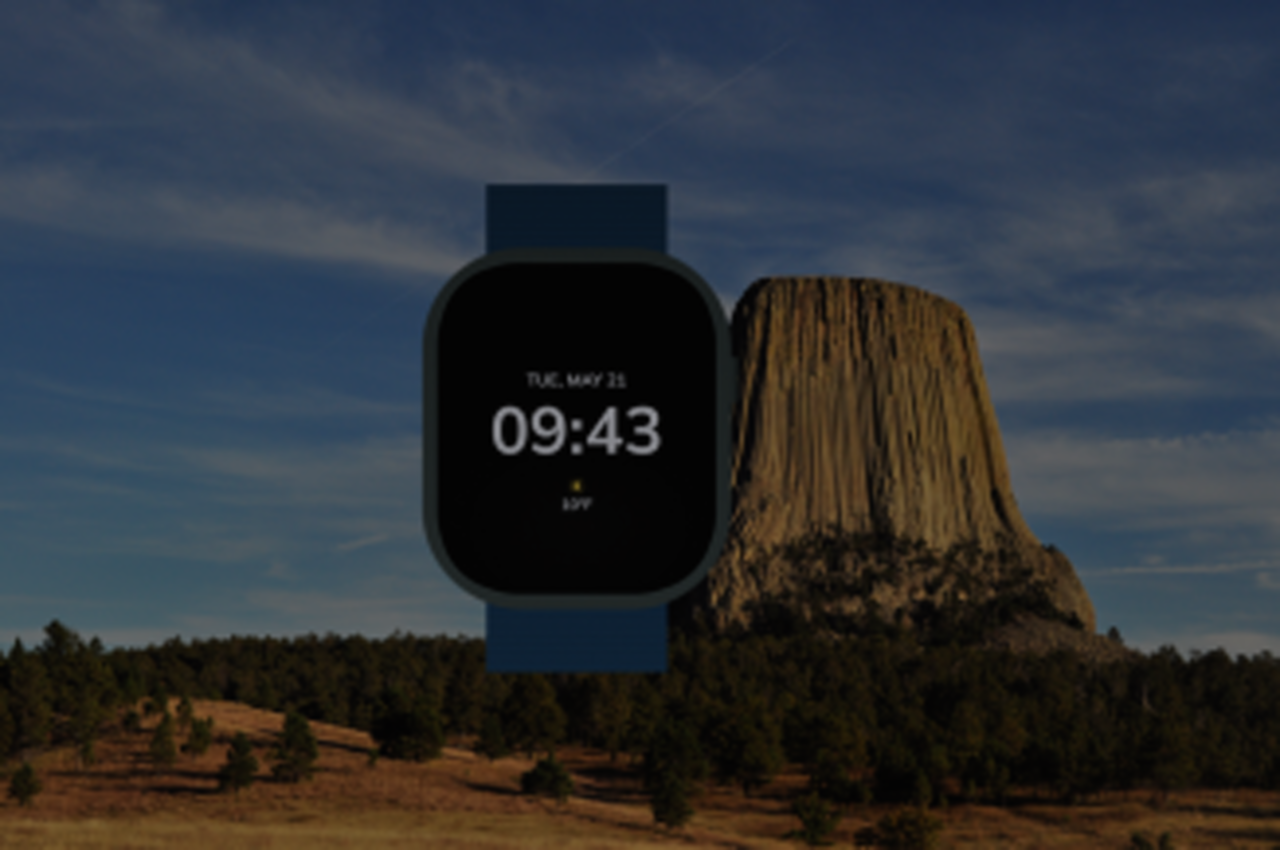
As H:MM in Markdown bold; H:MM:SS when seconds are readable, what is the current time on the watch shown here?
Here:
**9:43**
